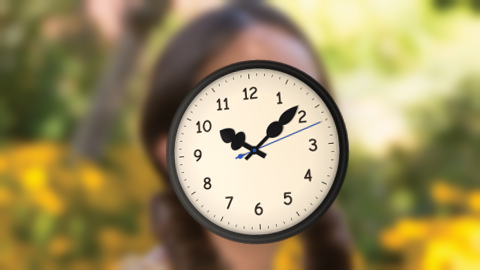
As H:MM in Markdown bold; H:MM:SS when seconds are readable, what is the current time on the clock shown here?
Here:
**10:08:12**
